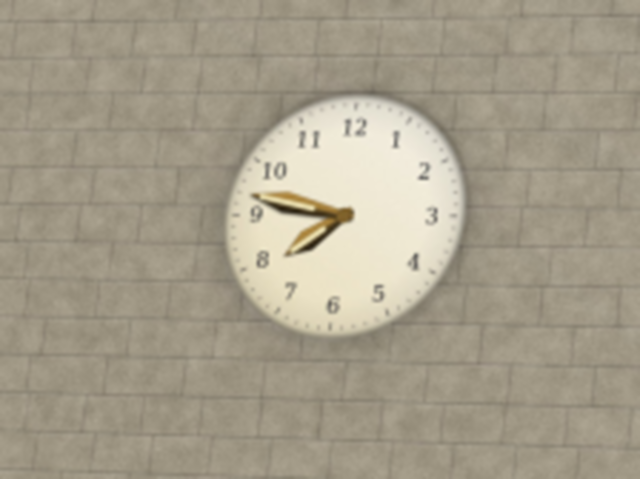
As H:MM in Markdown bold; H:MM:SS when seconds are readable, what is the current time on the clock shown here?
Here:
**7:47**
